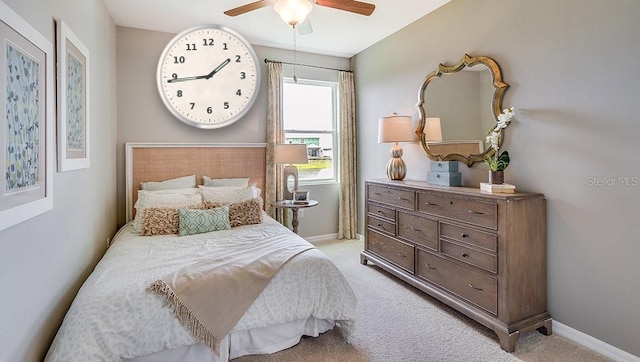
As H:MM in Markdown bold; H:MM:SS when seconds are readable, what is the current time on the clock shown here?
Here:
**1:44**
